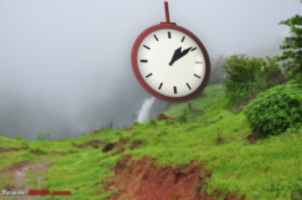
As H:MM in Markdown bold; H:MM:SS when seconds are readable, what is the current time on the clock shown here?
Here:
**1:09**
